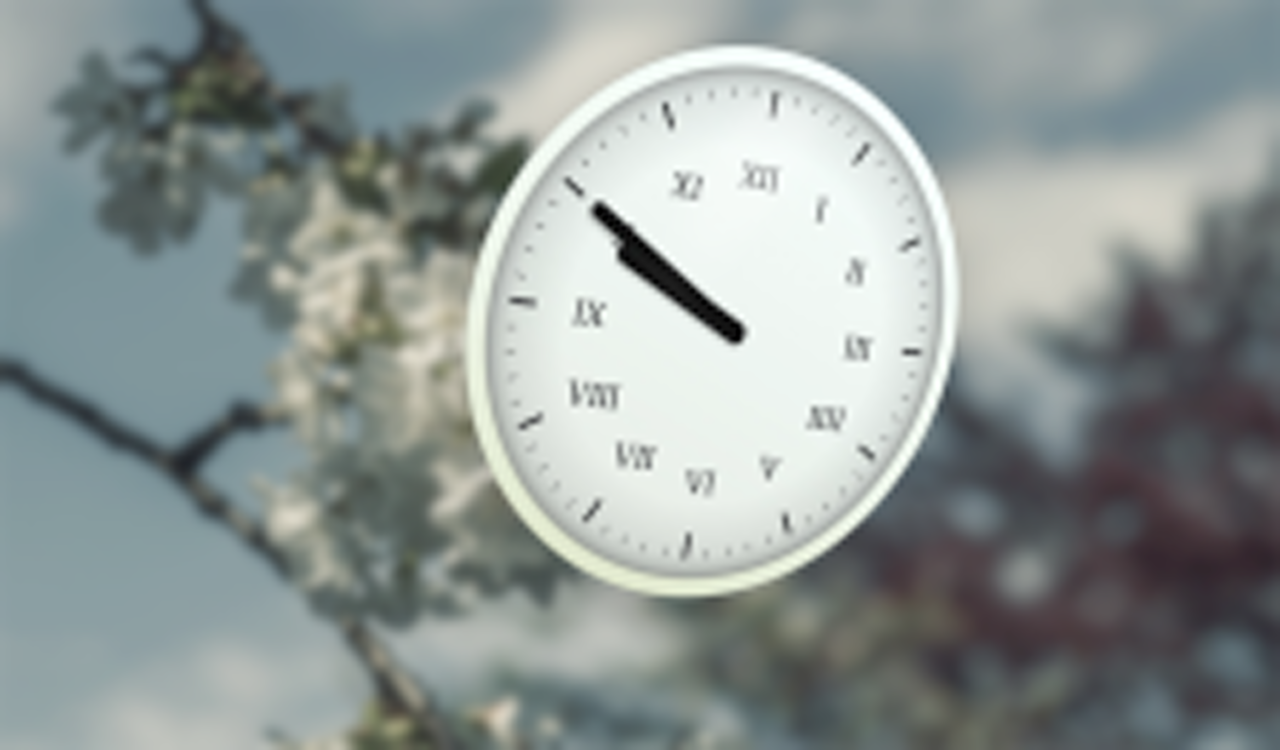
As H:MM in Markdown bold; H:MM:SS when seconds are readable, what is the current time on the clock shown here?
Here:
**9:50**
